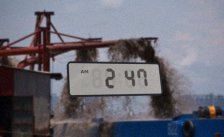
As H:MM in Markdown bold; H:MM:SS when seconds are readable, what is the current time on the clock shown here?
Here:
**2:47**
